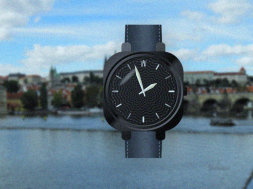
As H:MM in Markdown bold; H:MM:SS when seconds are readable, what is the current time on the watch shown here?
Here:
**1:57**
